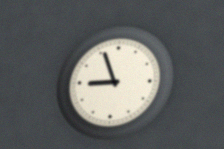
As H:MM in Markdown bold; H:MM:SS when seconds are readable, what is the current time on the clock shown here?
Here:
**8:56**
